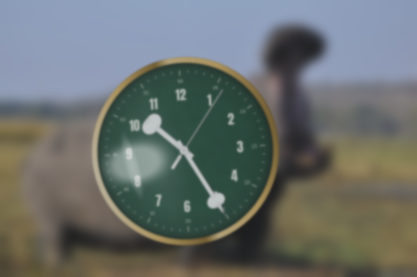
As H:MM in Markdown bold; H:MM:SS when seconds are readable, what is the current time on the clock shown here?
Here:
**10:25:06**
